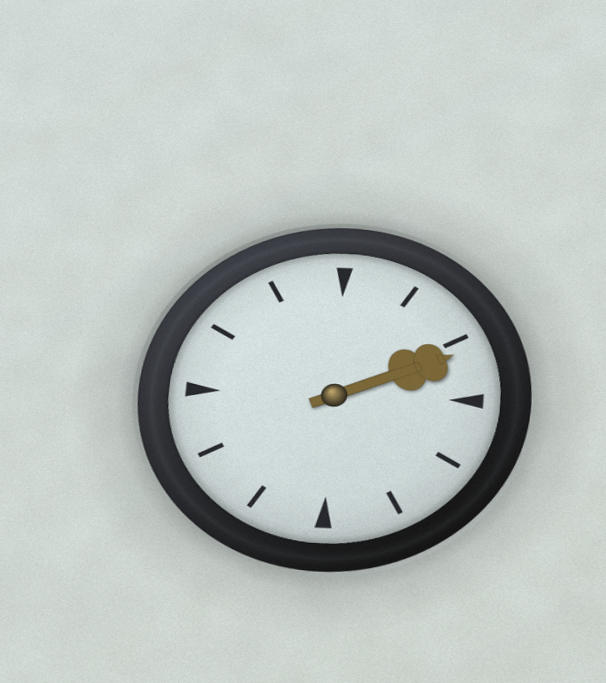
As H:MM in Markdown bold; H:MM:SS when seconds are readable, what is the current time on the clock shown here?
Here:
**2:11**
